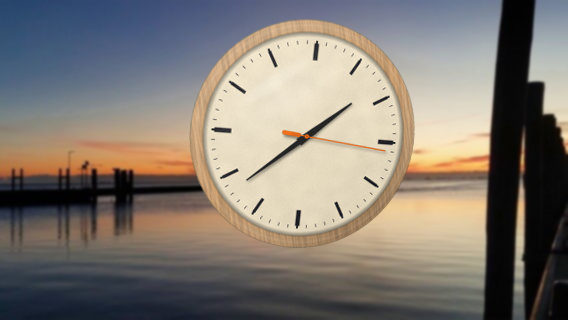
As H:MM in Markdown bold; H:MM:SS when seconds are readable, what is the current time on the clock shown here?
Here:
**1:38:16**
